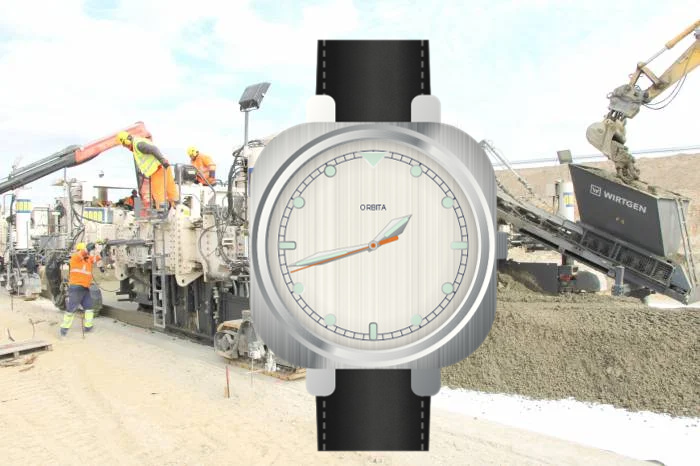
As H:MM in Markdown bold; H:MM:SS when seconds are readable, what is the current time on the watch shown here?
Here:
**1:42:42**
